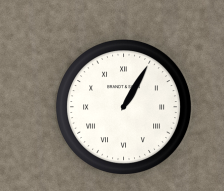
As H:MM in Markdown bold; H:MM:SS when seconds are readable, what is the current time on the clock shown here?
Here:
**1:05**
